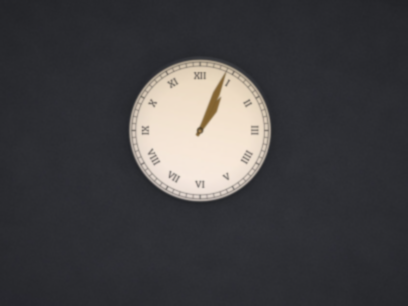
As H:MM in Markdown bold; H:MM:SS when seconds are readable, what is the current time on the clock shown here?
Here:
**1:04**
